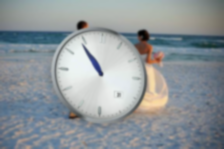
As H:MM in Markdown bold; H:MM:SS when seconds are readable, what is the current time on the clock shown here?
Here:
**10:54**
